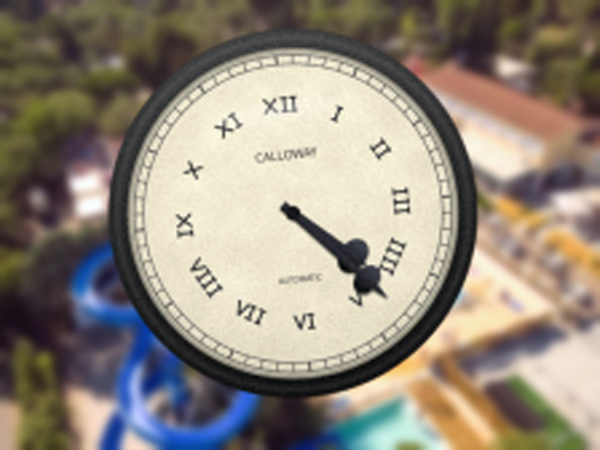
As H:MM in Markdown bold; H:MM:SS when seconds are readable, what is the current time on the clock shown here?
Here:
**4:23**
